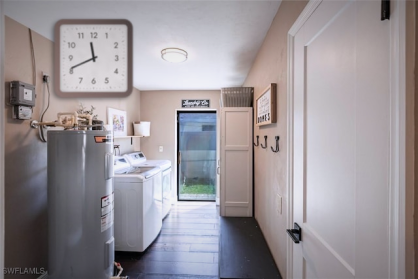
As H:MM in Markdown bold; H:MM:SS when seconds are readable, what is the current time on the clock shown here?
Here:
**11:41**
